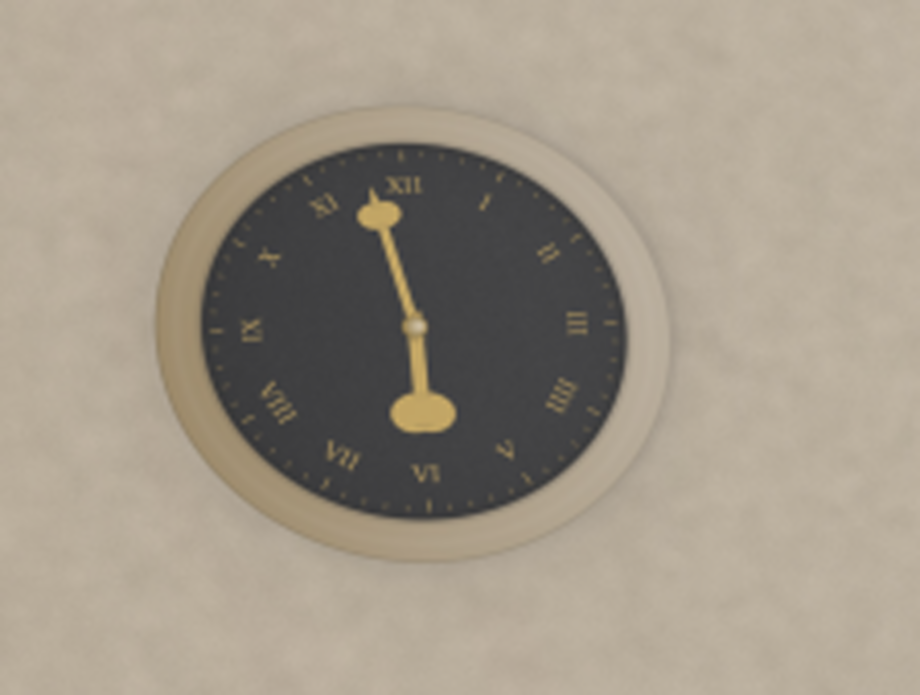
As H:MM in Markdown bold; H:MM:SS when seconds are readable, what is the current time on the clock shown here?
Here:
**5:58**
